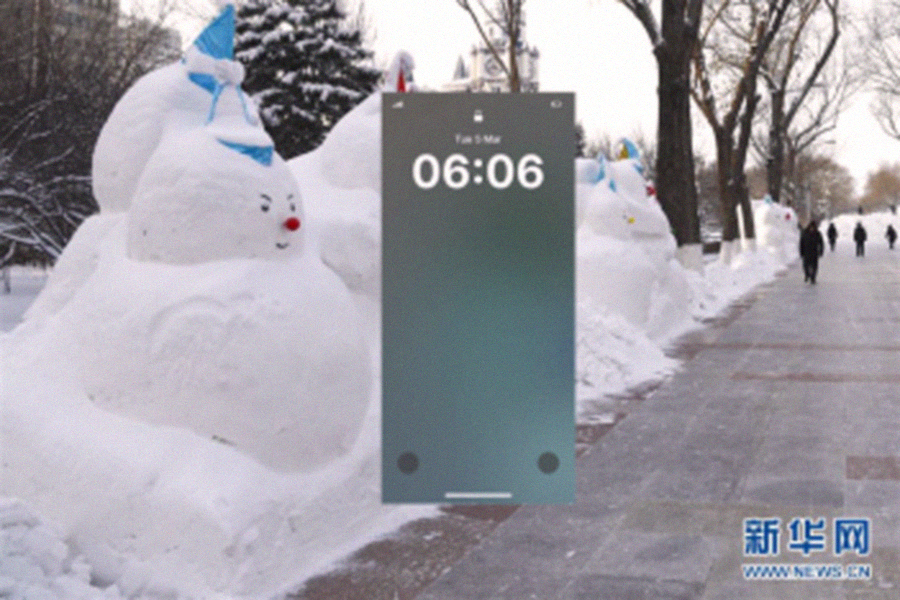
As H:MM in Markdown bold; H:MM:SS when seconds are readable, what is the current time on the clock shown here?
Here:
**6:06**
